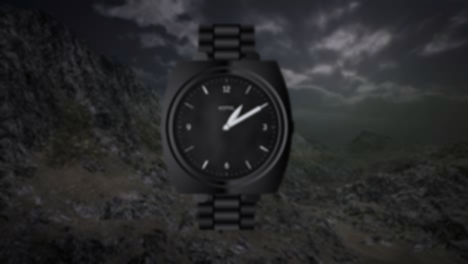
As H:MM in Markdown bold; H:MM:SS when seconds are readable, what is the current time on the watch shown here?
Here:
**1:10**
